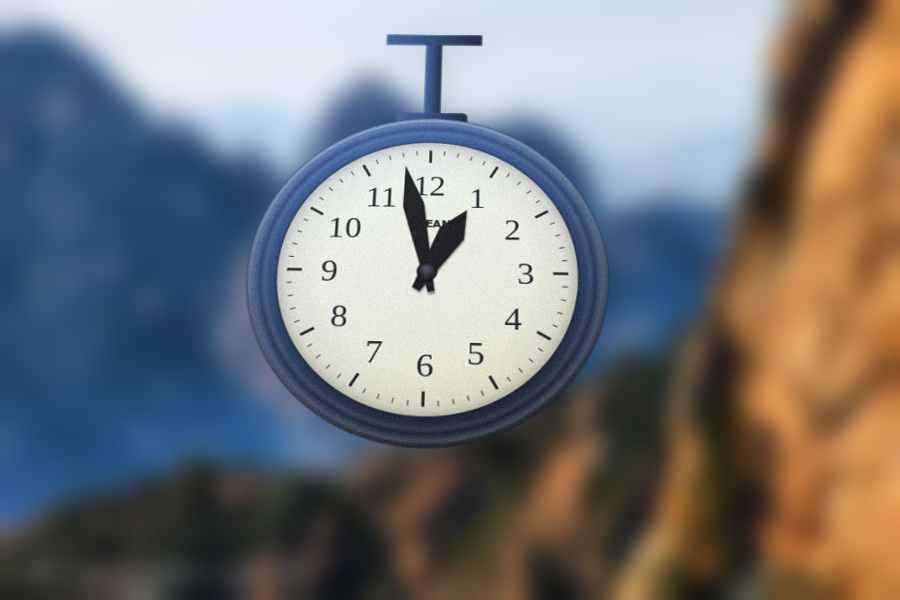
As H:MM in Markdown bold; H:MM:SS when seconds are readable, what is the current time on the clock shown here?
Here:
**12:58**
